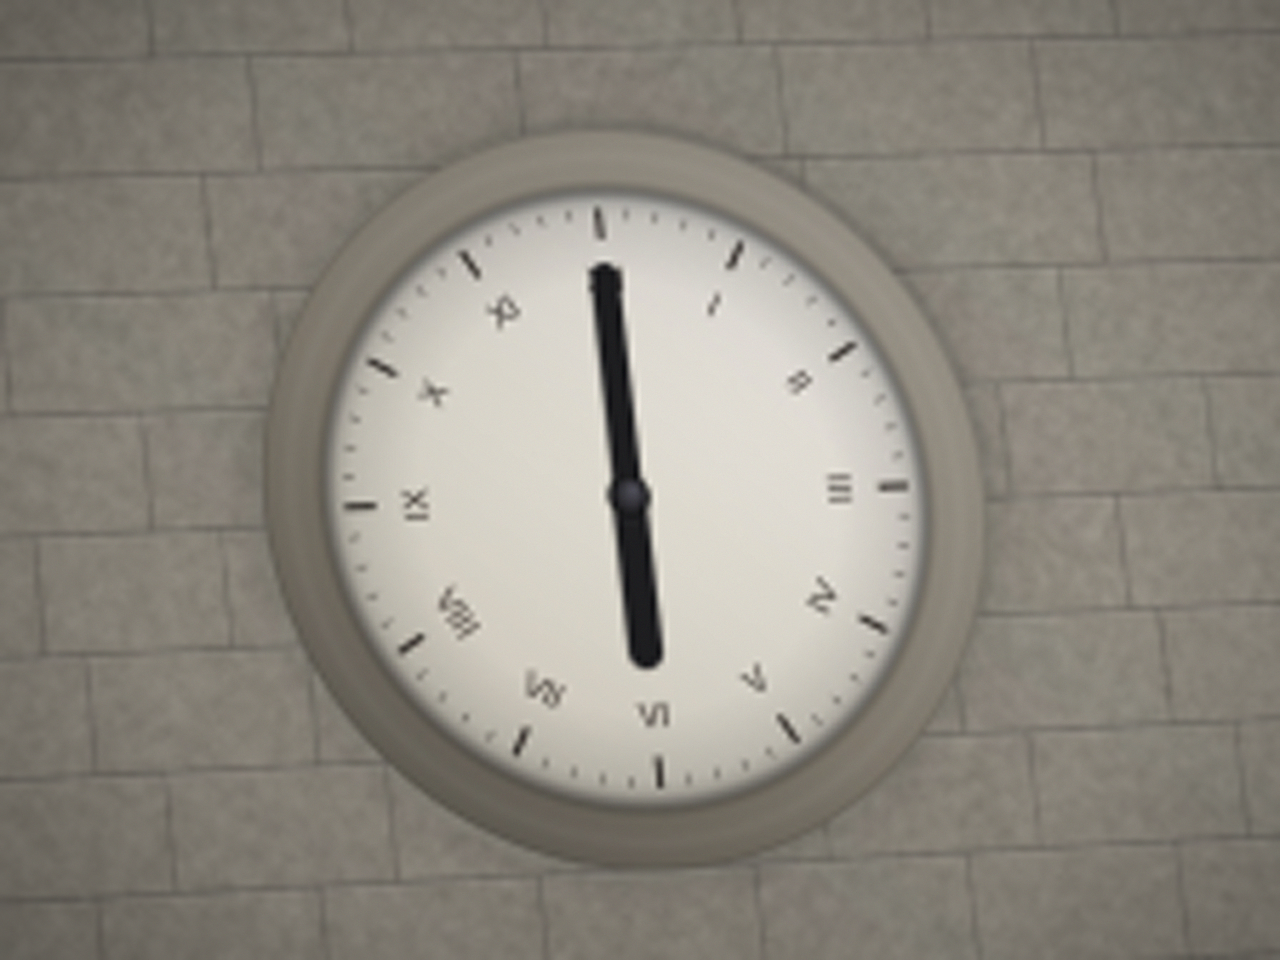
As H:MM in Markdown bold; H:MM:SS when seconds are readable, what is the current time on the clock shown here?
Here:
**6:00**
